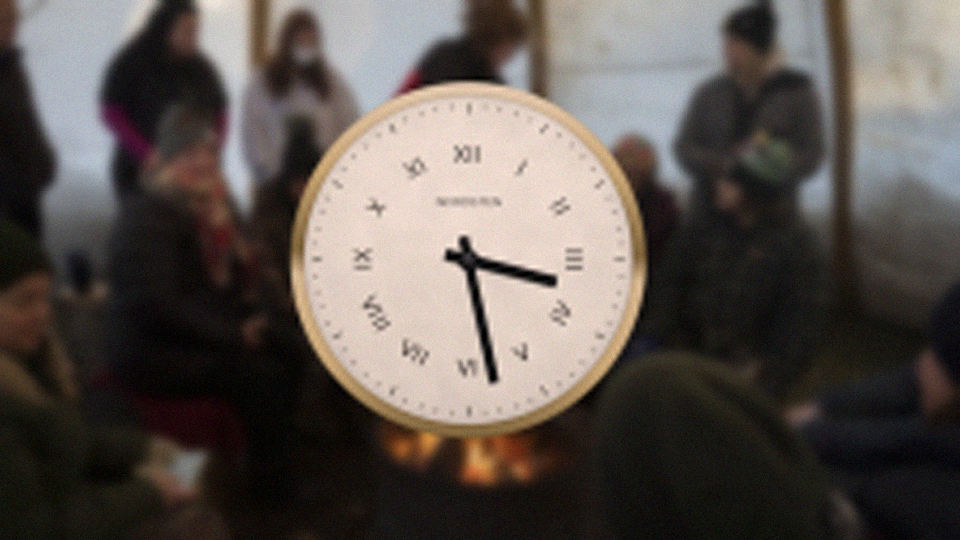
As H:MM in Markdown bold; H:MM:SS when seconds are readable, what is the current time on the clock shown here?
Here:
**3:28**
